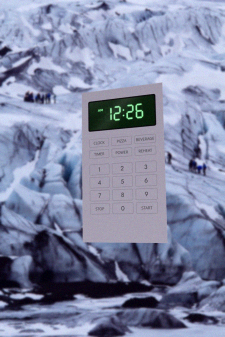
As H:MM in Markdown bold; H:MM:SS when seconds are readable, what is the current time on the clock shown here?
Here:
**12:26**
